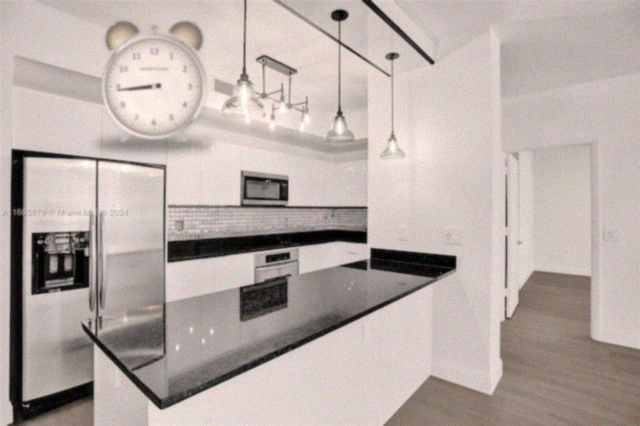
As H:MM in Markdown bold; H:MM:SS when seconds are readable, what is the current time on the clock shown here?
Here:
**8:44**
